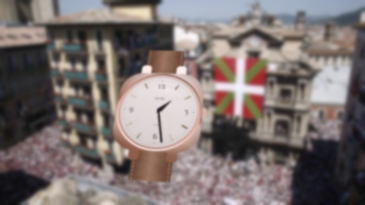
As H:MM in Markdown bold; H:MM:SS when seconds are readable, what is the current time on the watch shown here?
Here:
**1:28**
